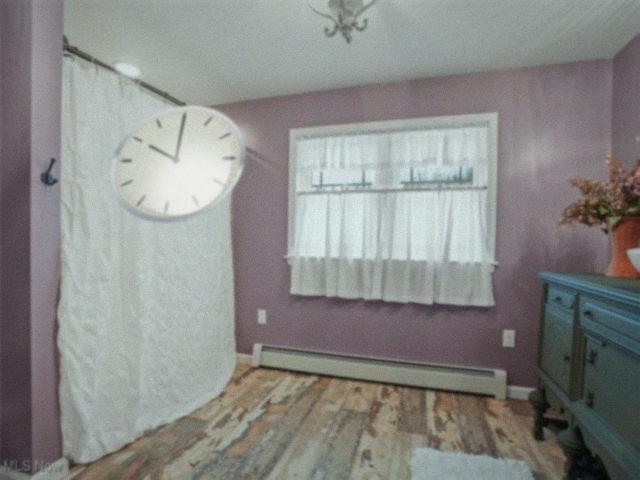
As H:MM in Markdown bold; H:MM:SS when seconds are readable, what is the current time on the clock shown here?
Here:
**10:00**
